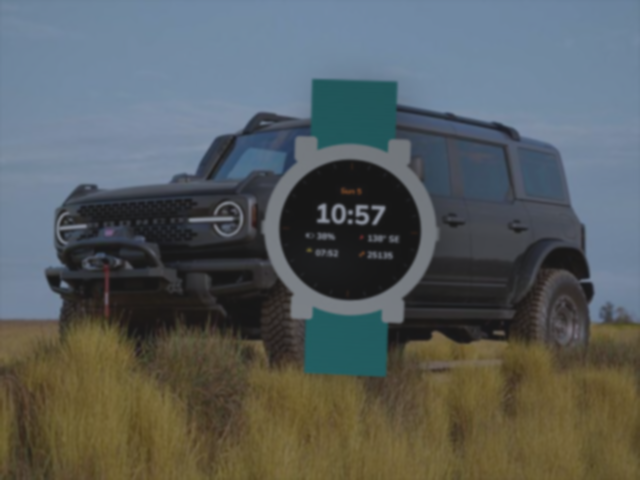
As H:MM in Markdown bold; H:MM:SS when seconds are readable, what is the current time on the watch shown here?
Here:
**10:57**
